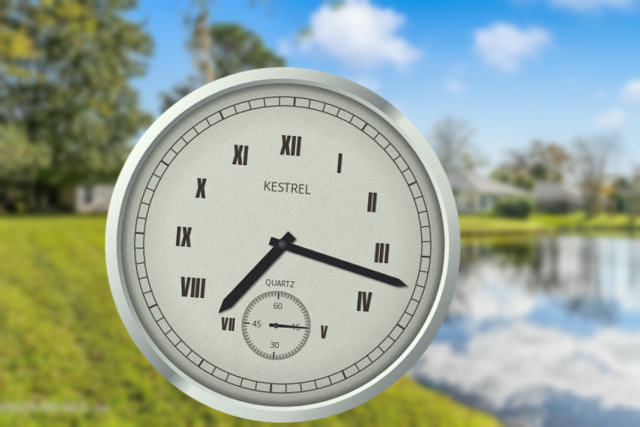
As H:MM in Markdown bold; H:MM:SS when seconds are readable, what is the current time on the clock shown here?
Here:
**7:17:15**
